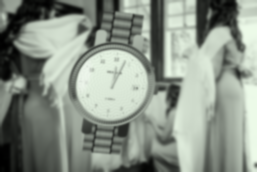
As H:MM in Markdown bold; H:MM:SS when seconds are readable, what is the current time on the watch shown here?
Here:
**12:03**
